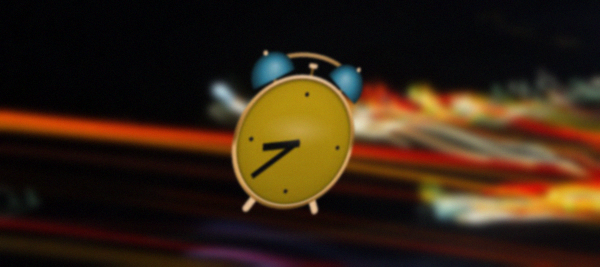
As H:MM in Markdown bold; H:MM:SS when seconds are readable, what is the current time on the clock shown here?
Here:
**8:38**
